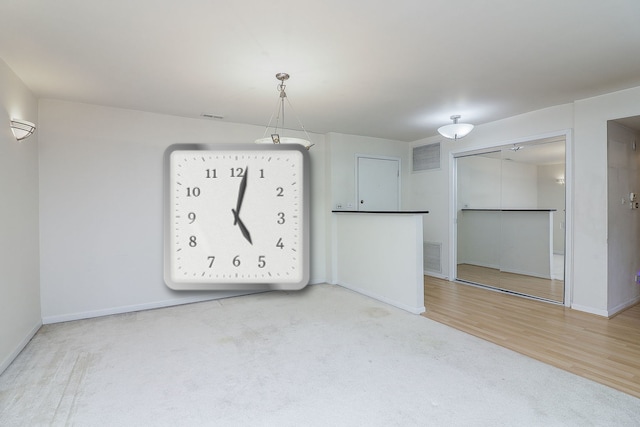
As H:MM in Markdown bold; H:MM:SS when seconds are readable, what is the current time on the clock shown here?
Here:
**5:02**
